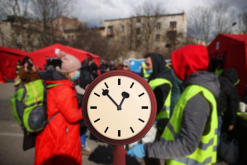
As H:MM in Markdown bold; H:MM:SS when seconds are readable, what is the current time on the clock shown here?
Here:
**12:53**
